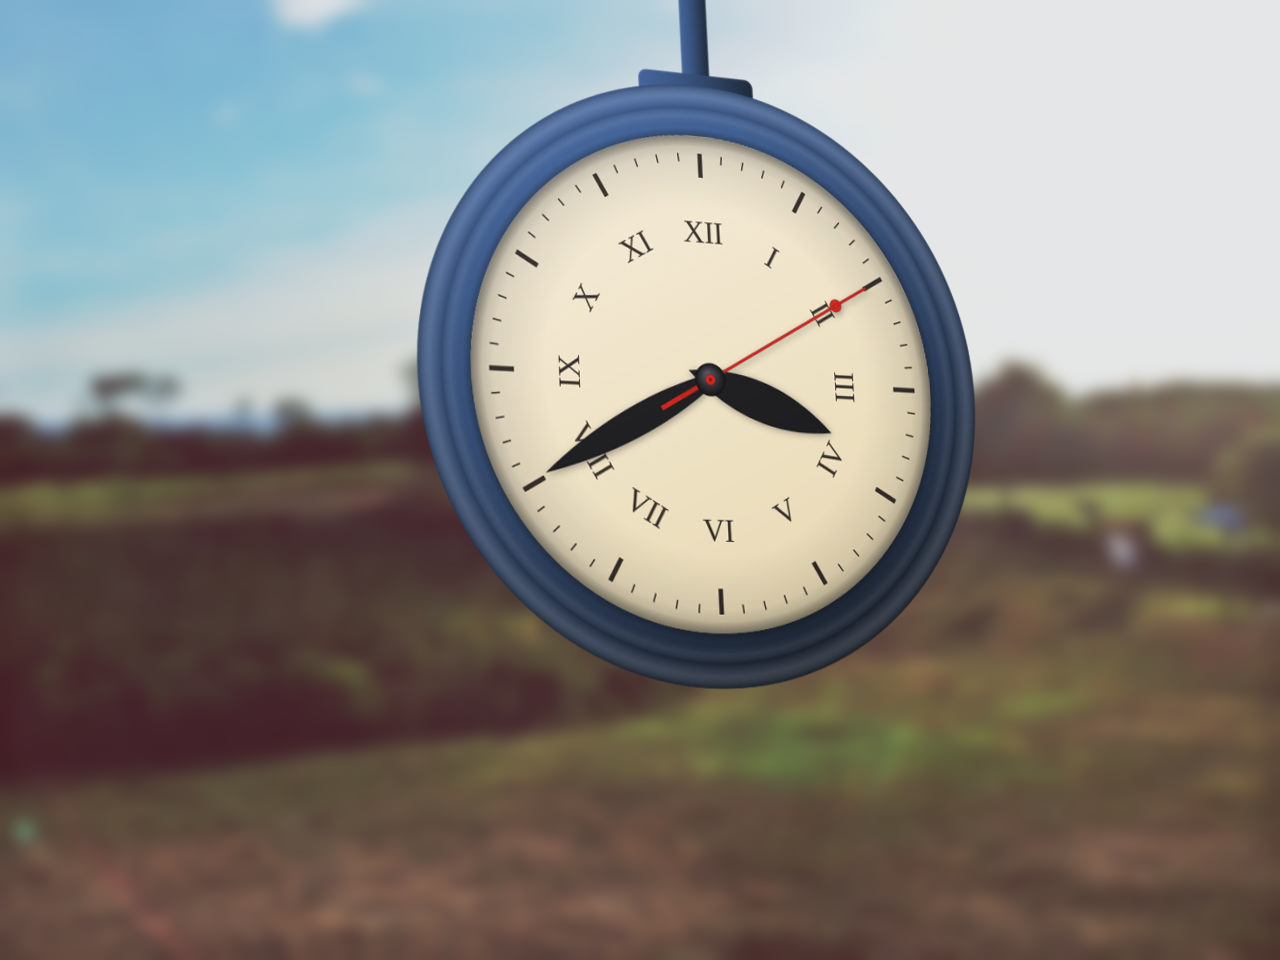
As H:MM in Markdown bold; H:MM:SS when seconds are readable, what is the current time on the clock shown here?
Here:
**3:40:10**
